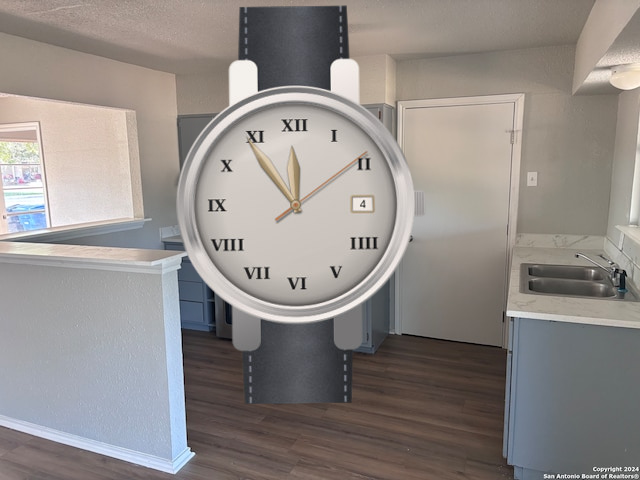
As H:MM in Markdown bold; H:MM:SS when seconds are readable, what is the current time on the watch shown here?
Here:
**11:54:09**
